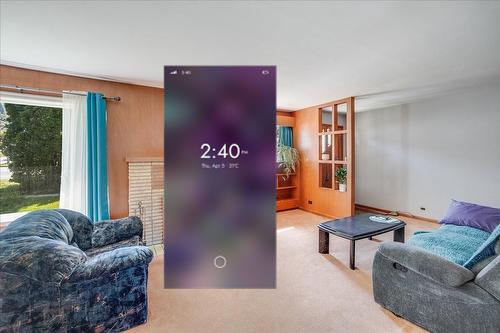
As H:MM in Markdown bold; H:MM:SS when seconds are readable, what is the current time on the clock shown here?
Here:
**2:40**
